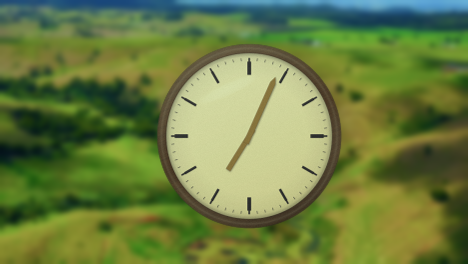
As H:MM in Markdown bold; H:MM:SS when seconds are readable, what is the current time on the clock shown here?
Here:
**7:04**
